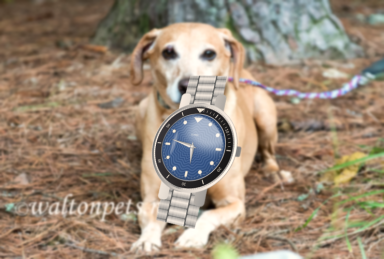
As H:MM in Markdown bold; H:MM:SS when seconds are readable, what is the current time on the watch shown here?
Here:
**5:47**
